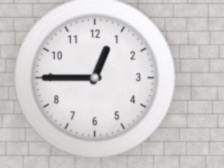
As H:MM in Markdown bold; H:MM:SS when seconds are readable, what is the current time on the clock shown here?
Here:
**12:45**
